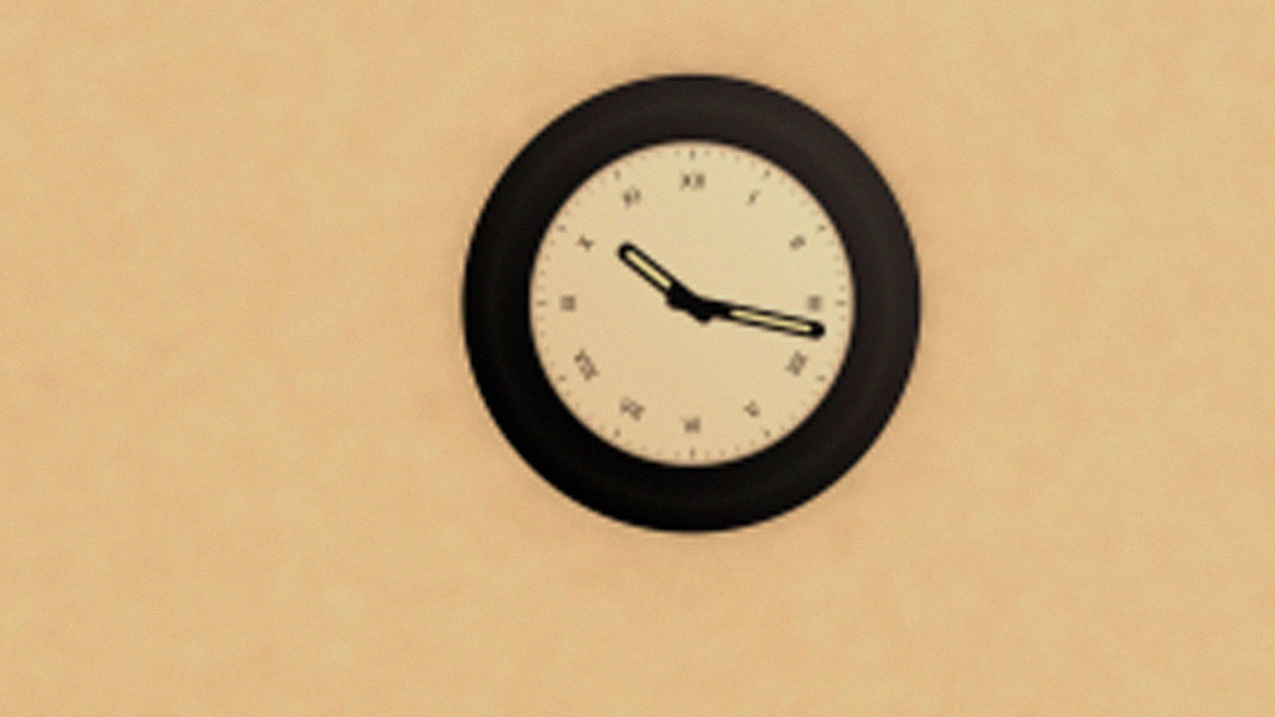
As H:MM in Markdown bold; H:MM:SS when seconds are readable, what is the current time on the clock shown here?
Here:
**10:17**
